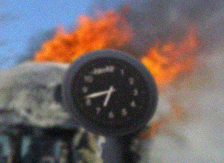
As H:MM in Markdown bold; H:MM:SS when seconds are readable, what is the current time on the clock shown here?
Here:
**6:42**
